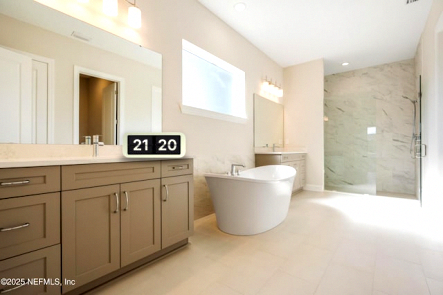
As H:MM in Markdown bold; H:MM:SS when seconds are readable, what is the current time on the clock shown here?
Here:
**21:20**
